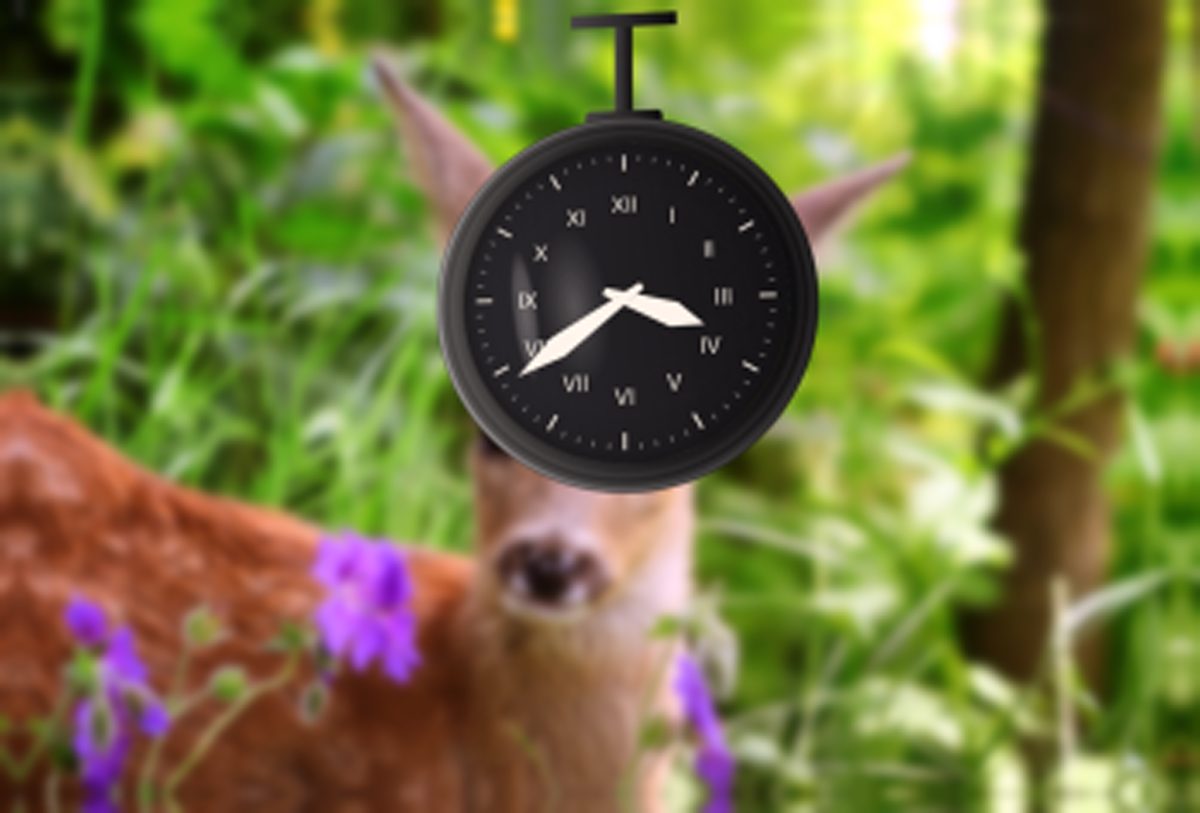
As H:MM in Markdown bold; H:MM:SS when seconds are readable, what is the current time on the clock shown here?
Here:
**3:39**
